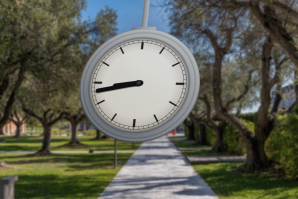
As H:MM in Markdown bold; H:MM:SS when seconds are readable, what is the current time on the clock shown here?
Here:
**8:43**
